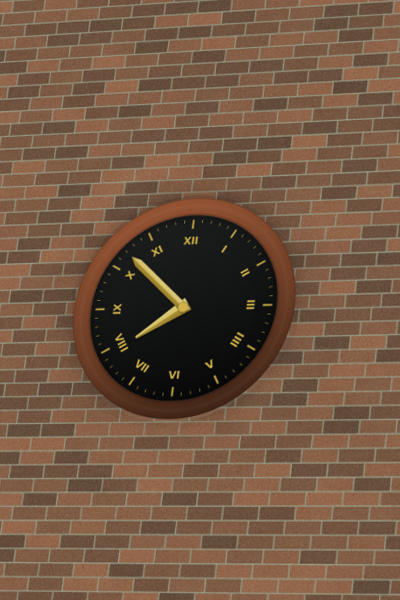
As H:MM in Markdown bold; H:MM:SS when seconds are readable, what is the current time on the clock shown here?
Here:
**7:52**
